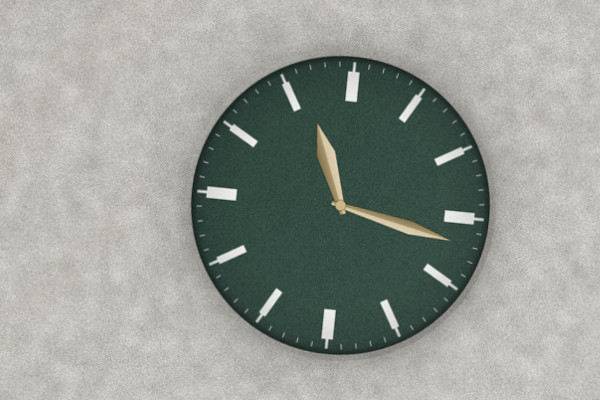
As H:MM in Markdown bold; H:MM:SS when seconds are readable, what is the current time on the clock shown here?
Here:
**11:17**
